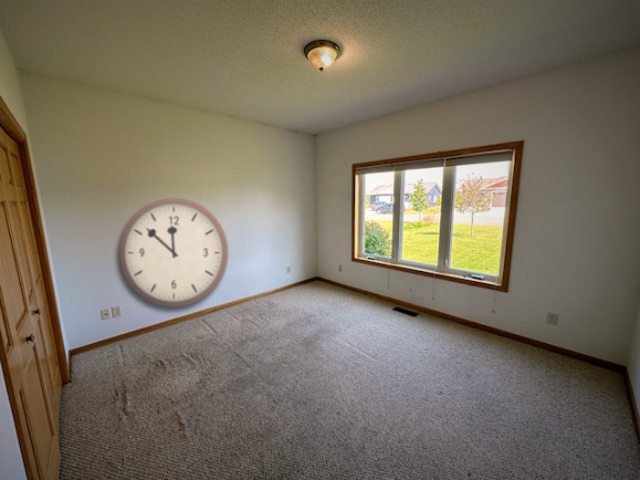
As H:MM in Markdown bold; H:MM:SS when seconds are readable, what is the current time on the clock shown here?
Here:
**11:52**
